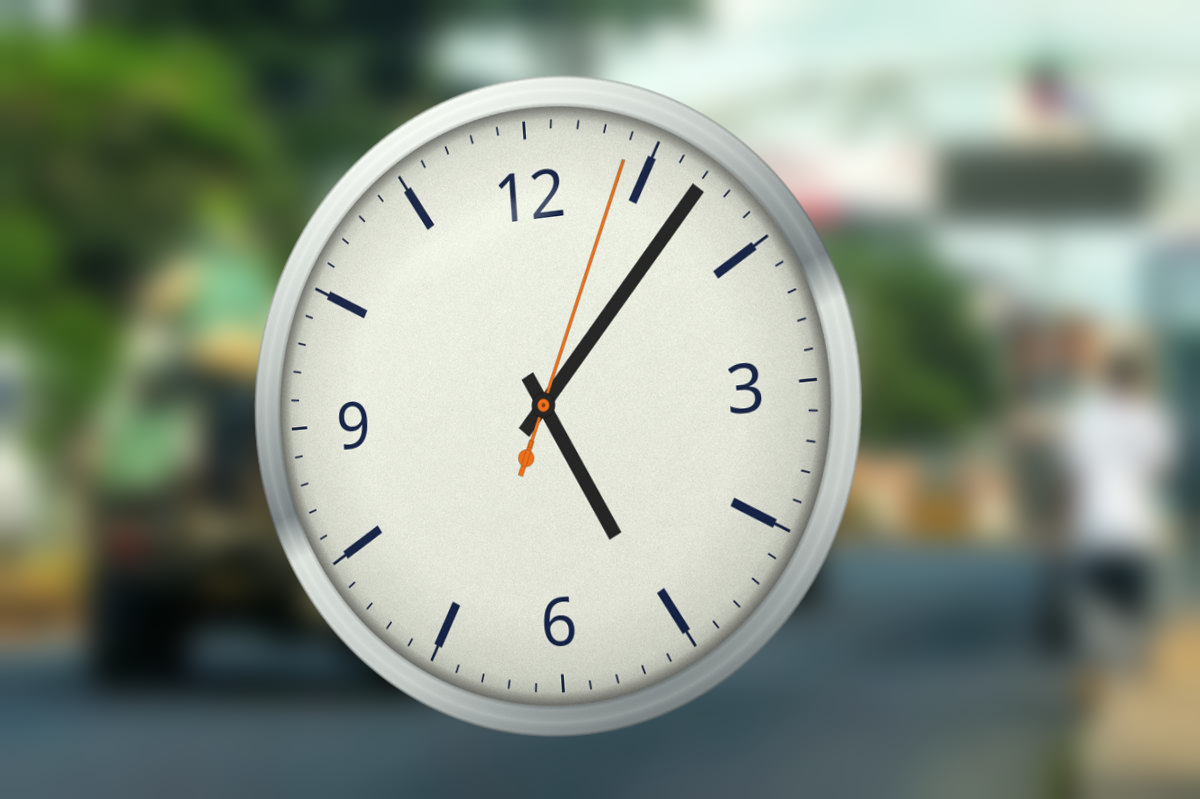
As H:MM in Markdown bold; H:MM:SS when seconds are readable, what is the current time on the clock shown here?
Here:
**5:07:04**
